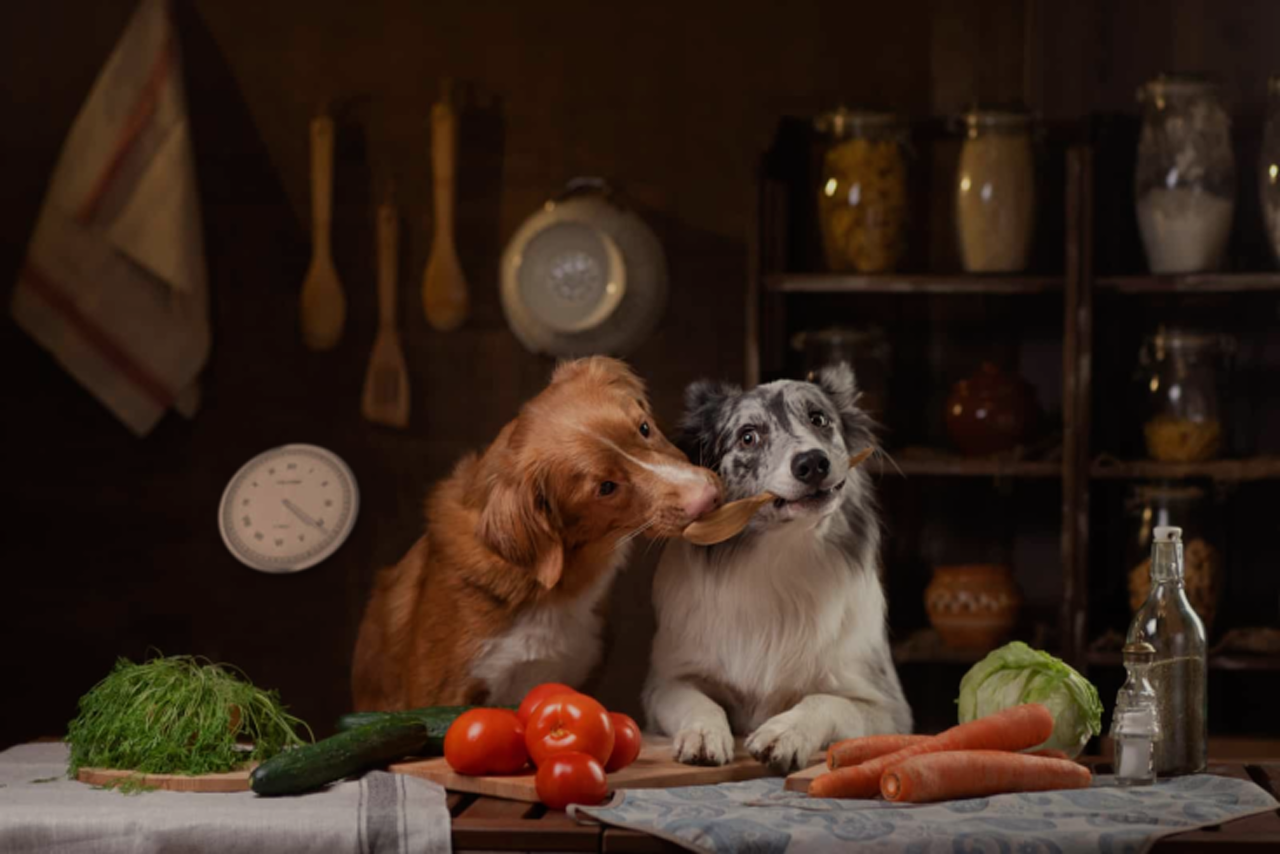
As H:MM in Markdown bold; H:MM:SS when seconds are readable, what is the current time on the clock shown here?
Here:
**4:21**
